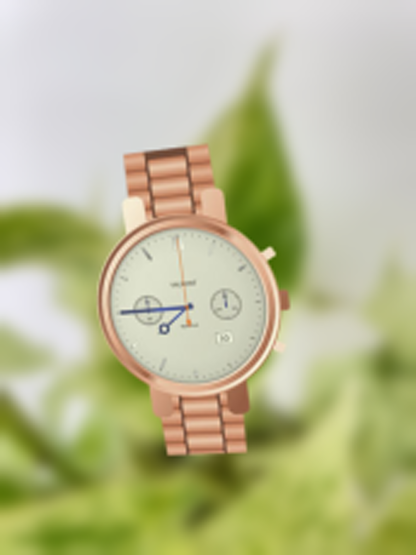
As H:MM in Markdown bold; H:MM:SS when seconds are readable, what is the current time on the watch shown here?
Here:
**7:45**
